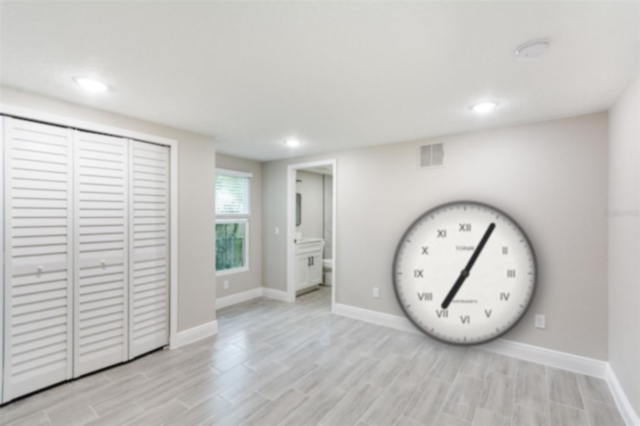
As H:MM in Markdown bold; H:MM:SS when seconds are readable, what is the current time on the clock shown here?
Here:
**7:05**
